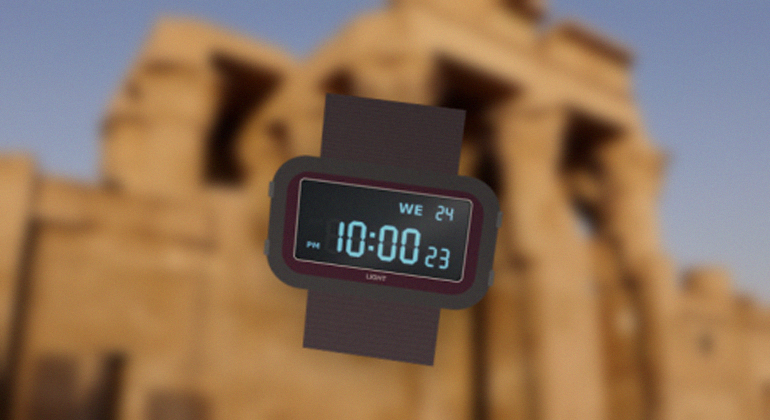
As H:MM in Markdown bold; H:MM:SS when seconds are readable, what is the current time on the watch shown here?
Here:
**10:00:23**
